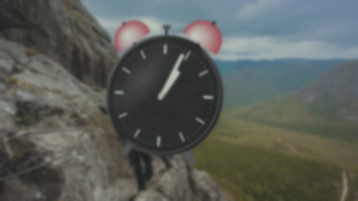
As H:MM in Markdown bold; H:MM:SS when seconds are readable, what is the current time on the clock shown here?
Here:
**1:04**
